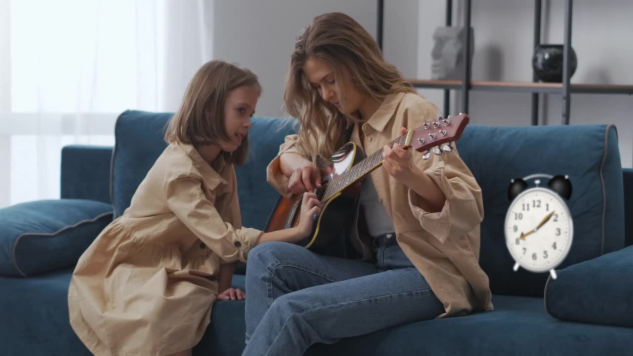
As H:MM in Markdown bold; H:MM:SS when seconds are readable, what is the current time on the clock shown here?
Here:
**8:08**
